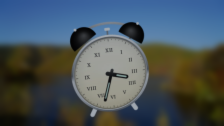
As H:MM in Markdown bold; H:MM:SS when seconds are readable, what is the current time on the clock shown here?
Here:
**3:33**
